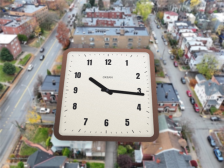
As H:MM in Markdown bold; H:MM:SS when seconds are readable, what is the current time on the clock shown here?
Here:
**10:16**
